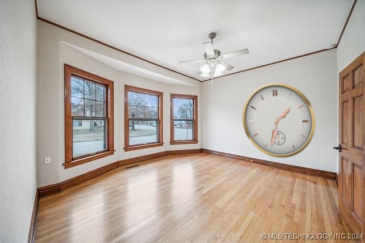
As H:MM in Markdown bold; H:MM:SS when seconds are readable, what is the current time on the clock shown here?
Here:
**1:33**
